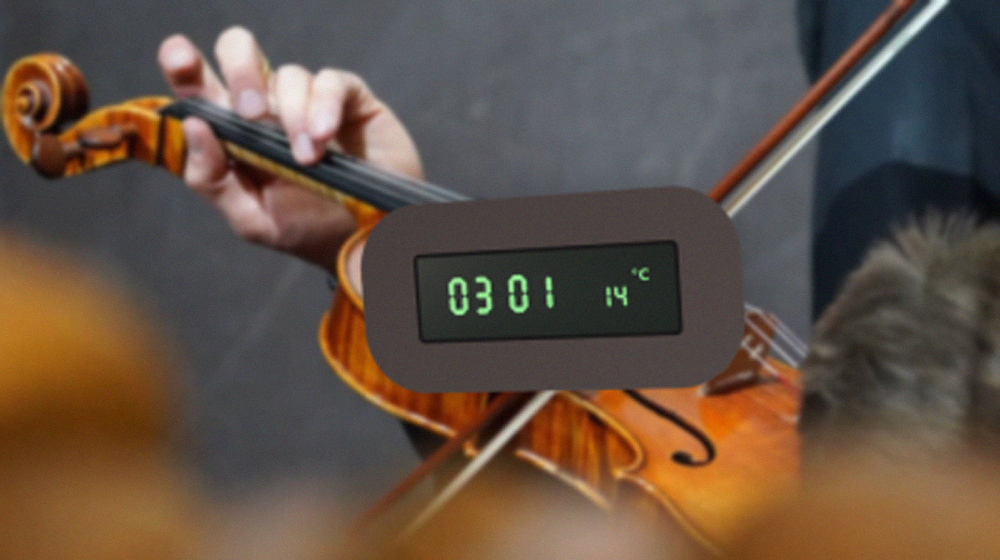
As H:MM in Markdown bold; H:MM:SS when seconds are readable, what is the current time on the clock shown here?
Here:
**3:01**
